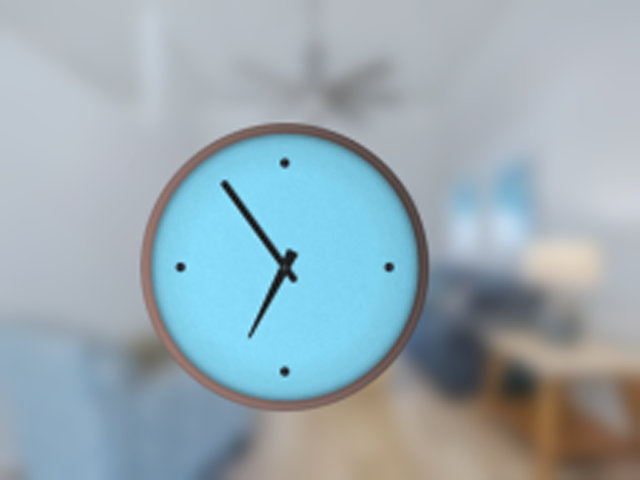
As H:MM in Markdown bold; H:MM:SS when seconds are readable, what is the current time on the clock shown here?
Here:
**6:54**
